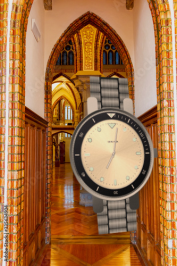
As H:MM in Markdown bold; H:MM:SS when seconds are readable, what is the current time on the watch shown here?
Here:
**7:02**
